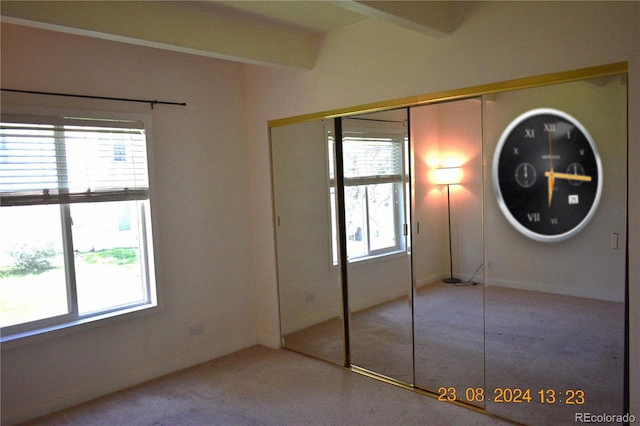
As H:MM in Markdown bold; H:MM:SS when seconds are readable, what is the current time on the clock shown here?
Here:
**6:16**
